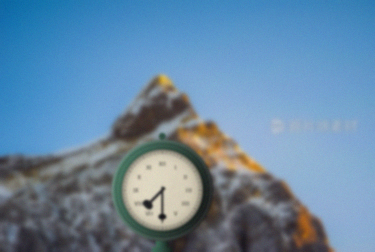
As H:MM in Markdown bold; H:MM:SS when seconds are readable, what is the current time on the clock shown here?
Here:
**7:30**
